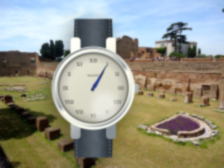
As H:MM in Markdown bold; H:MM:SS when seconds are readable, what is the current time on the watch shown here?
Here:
**1:05**
